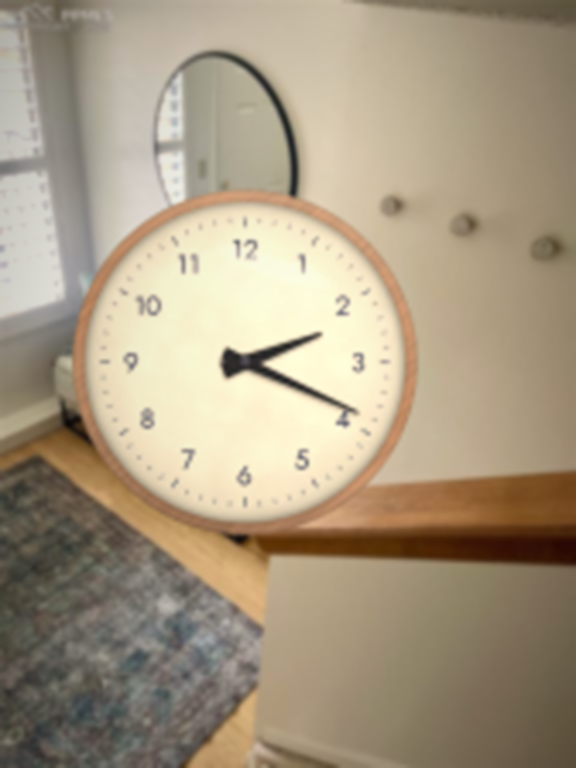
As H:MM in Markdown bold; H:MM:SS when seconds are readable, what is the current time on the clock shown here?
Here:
**2:19**
